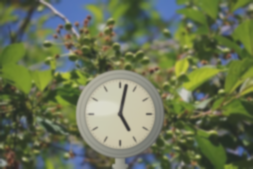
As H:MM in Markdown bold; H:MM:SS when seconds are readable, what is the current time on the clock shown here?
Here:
**5:02**
